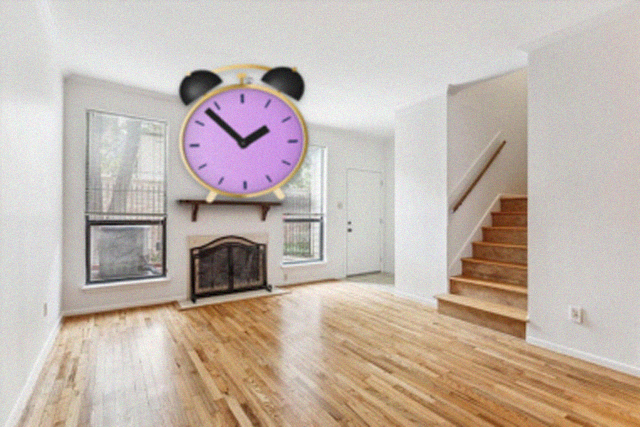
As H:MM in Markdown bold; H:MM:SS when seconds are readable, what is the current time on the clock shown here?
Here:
**1:53**
